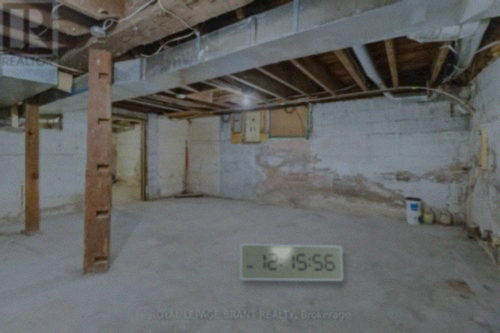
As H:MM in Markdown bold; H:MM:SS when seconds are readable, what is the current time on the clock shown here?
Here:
**12:15:56**
